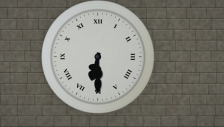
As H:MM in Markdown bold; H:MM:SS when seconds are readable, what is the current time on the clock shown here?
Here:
**6:30**
